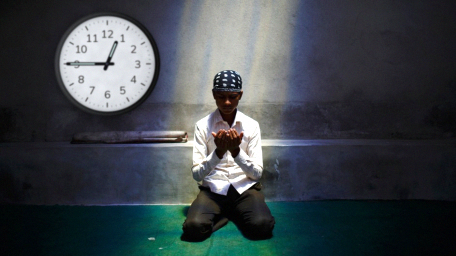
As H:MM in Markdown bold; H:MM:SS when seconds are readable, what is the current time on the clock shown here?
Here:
**12:45**
